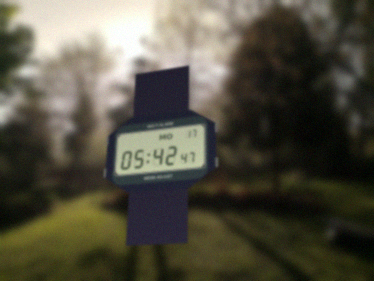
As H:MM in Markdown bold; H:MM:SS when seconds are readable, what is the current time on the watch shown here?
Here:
**5:42**
